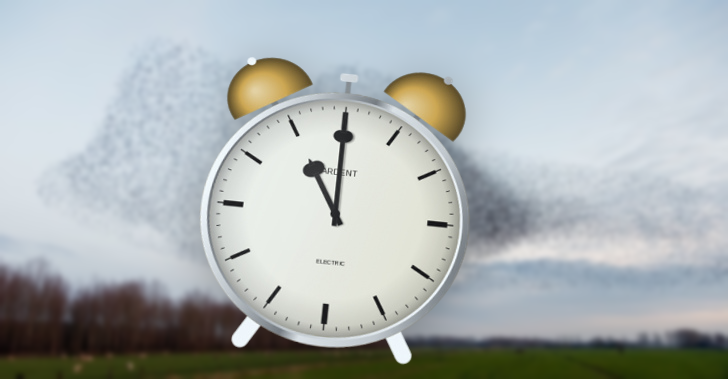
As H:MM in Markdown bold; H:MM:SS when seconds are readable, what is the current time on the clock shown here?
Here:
**11:00**
